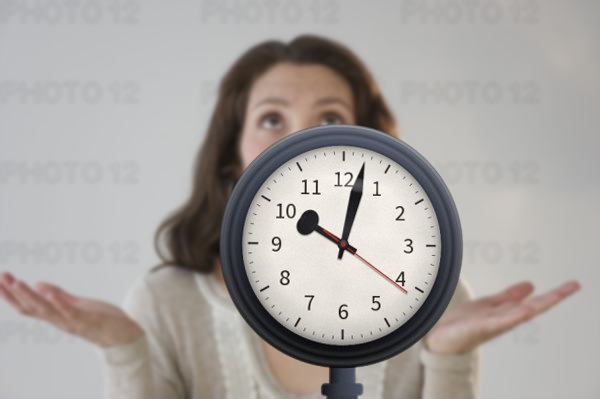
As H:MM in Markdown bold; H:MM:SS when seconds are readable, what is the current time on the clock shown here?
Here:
**10:02:21**
